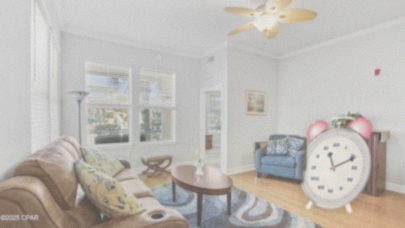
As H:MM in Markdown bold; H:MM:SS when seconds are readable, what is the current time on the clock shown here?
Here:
**11:11**
